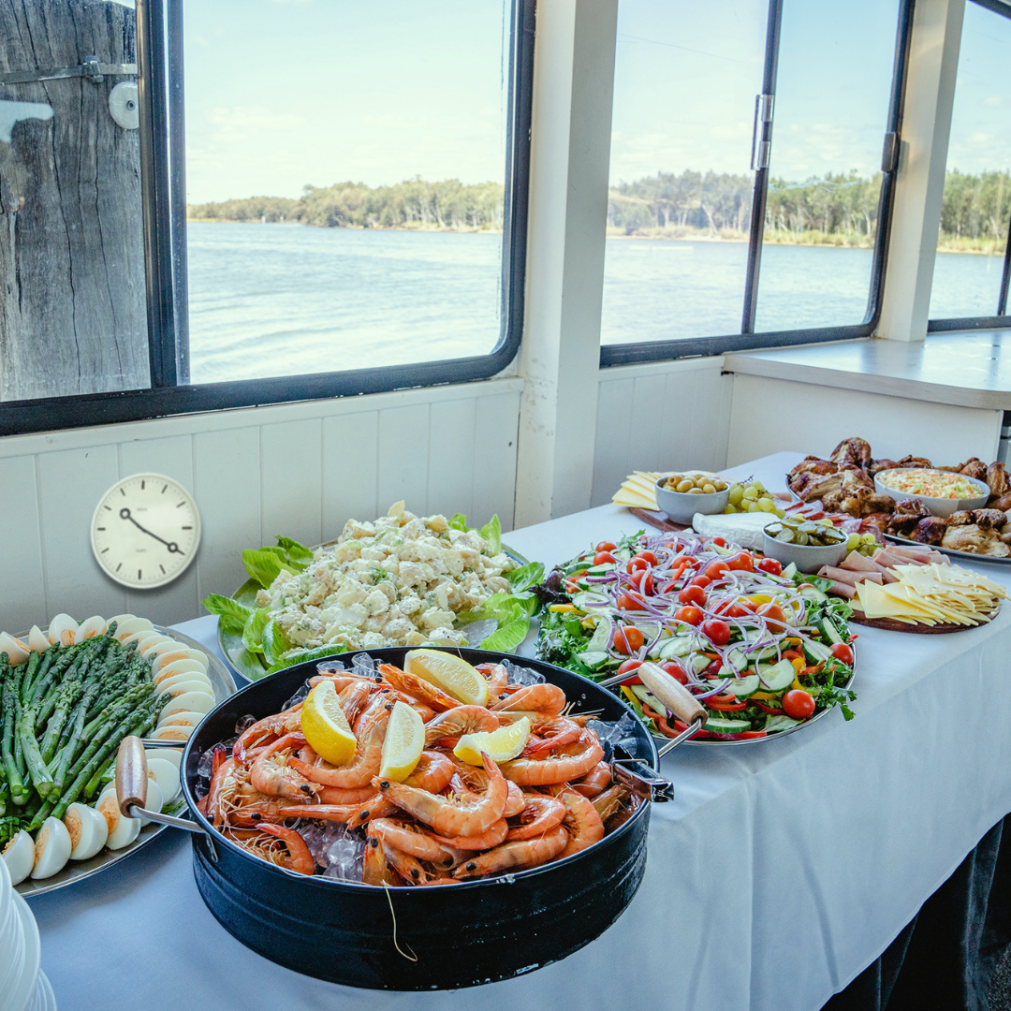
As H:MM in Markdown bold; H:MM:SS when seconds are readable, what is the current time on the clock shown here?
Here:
**10:20**
